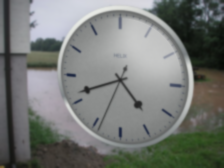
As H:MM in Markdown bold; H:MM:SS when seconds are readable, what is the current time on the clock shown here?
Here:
**4:41:34**
